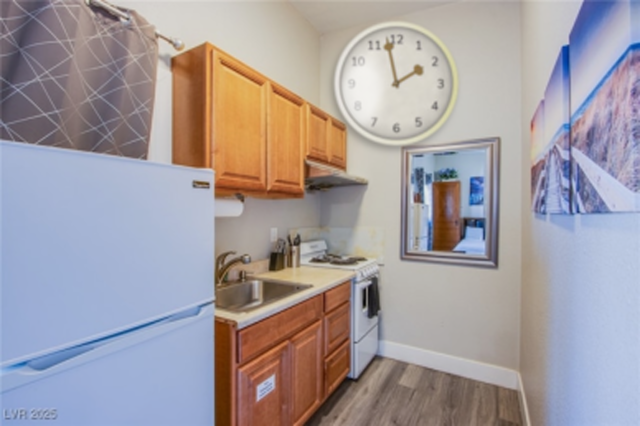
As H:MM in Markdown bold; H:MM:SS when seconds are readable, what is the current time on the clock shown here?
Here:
**1:58**
